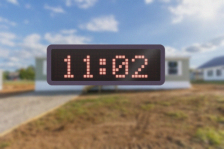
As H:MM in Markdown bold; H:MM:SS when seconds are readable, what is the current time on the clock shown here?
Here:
**11:02**
